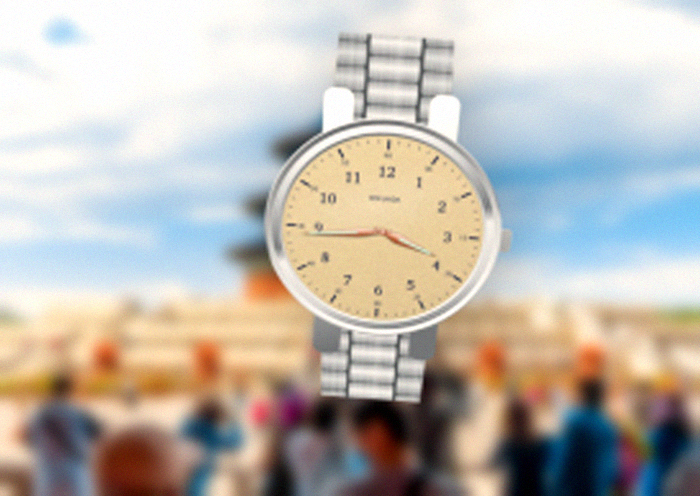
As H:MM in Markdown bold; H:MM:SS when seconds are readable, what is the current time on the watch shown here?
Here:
**3:44**
